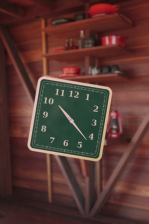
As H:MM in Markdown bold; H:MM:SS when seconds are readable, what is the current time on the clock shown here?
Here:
**10:22**
